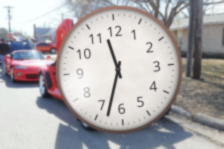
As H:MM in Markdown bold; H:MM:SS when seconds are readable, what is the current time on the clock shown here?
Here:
**11:33**
